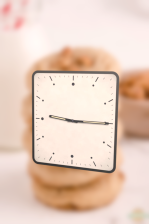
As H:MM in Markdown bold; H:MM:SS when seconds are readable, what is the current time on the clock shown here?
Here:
**9:15**
